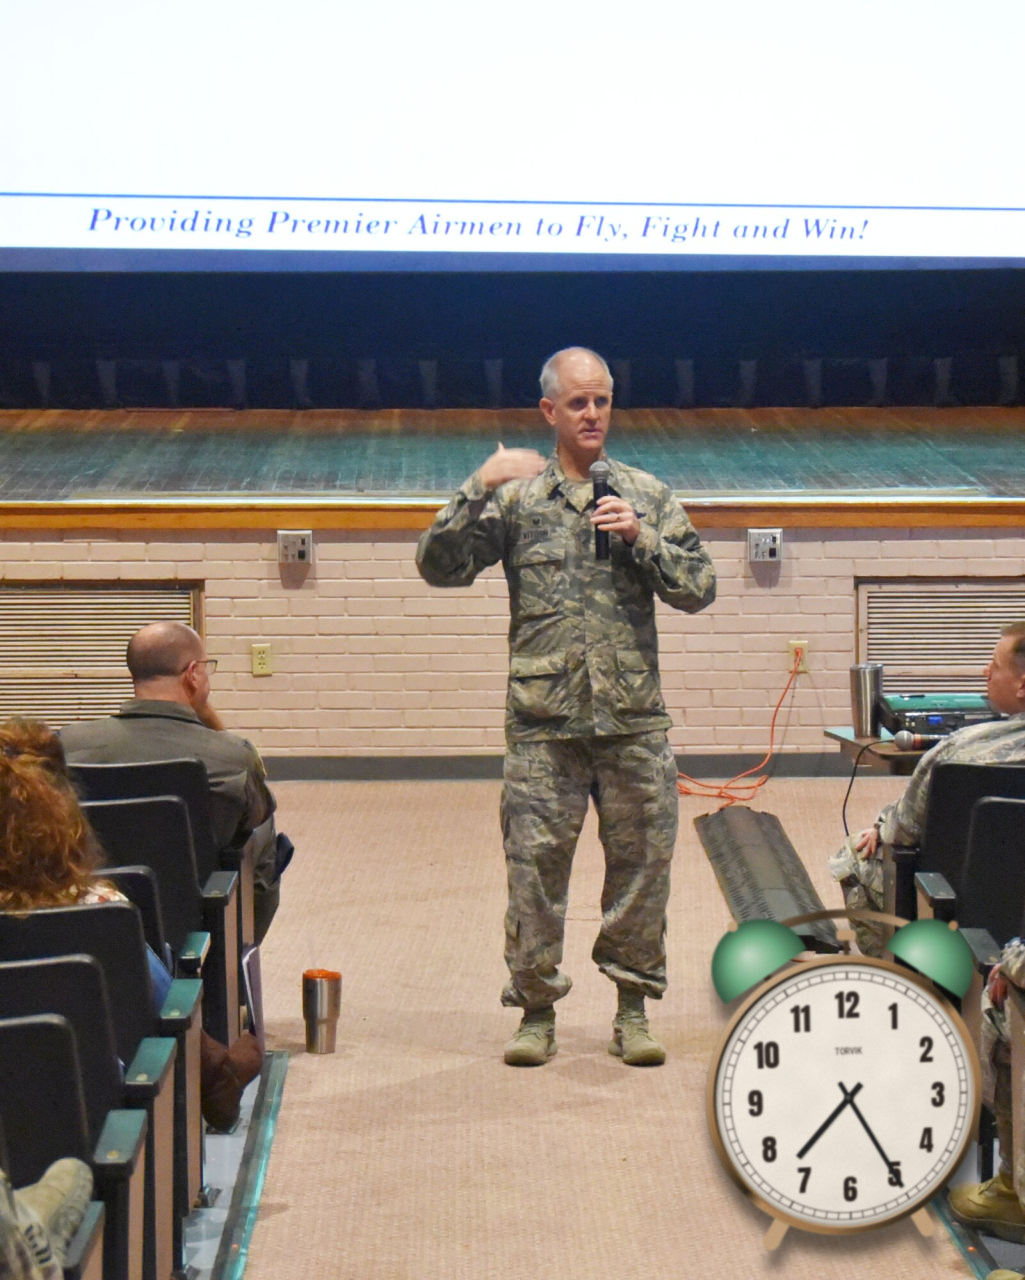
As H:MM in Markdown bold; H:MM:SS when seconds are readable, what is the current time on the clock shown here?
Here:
**7:25**
